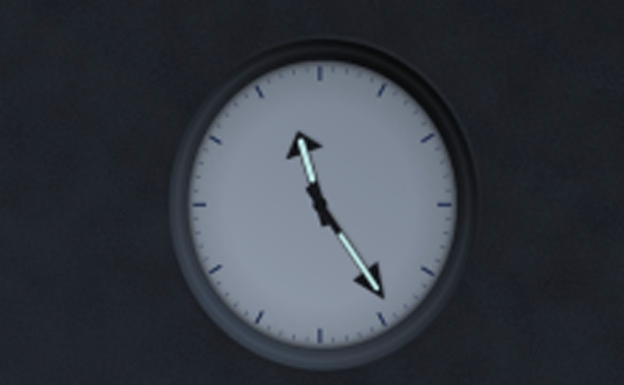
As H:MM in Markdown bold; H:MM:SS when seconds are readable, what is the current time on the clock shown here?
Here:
**11:24**
